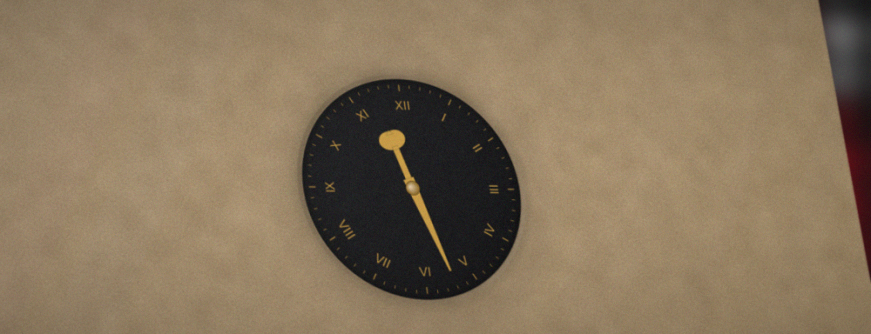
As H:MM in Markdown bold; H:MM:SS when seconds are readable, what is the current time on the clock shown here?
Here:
**11:27**
